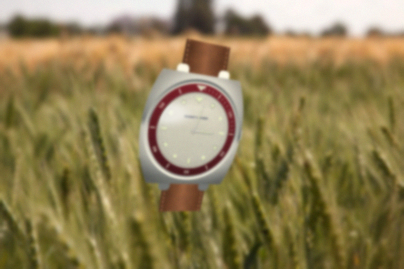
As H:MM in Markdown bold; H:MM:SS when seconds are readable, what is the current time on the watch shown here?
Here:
**3:02**
